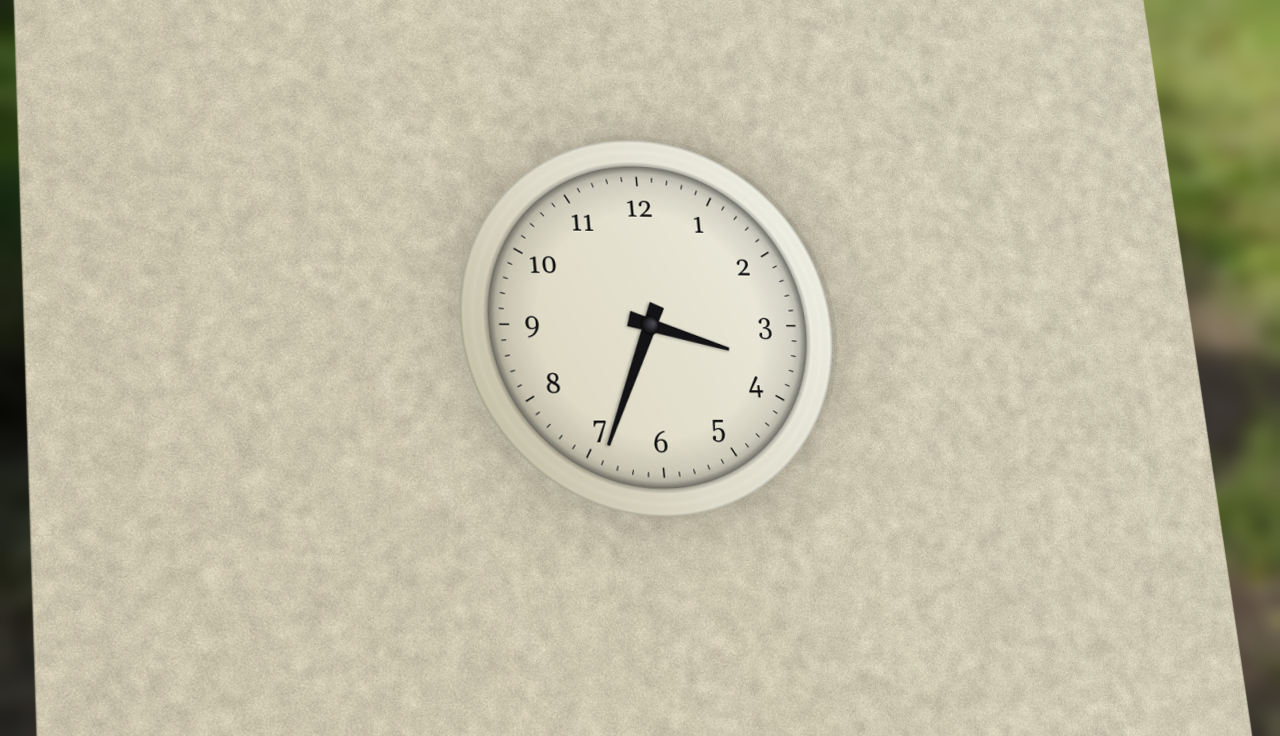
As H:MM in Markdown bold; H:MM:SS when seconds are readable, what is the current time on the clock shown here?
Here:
**3:34**
